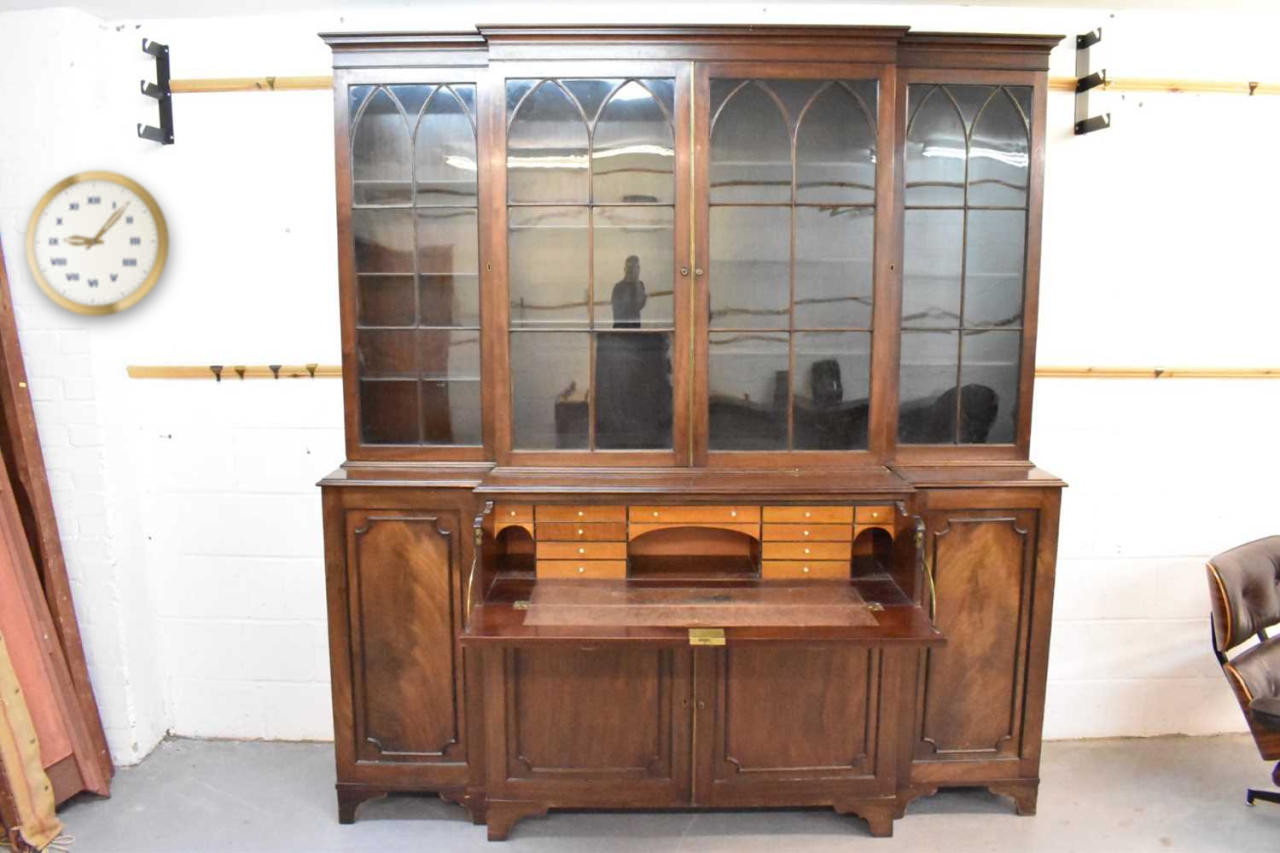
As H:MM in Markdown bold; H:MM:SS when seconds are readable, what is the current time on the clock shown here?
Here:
**9:07**
